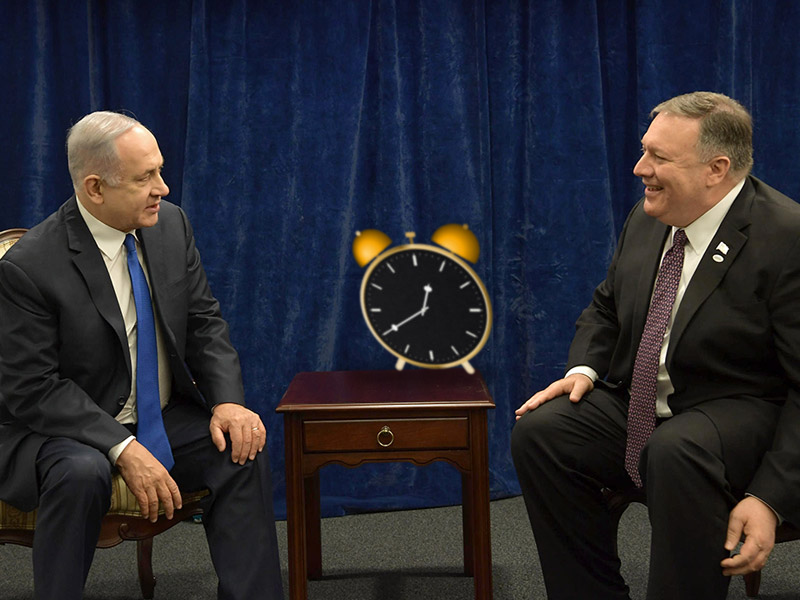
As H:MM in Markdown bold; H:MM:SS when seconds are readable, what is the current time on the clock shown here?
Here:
**12:40**
